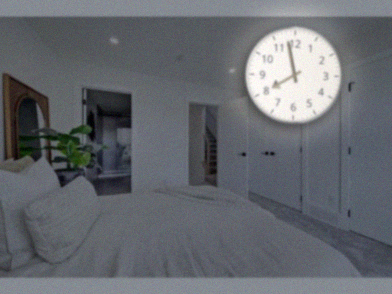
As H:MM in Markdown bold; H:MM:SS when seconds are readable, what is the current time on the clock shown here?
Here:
**7:58**
